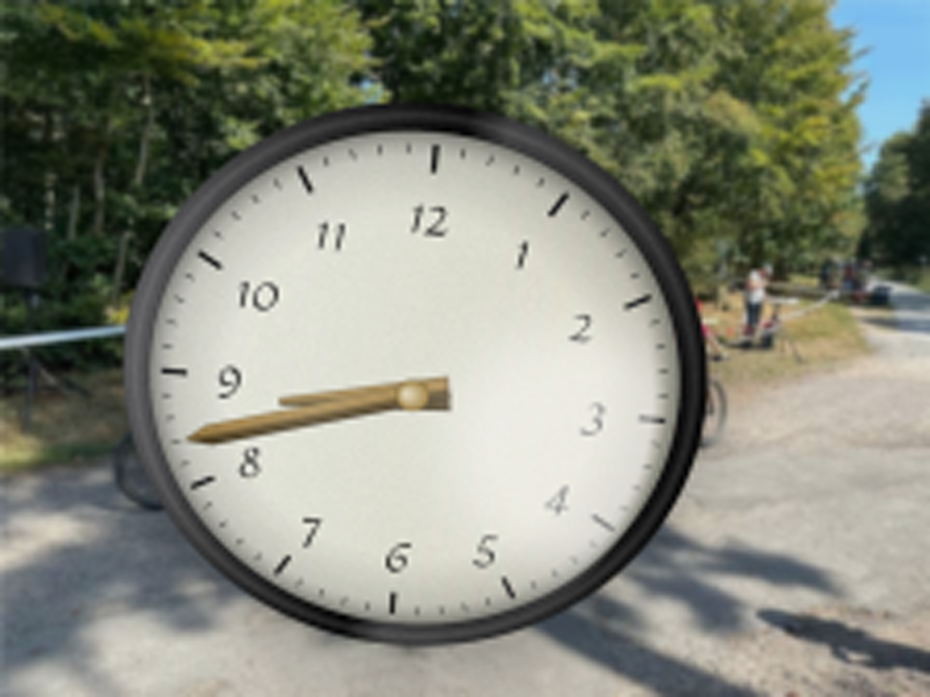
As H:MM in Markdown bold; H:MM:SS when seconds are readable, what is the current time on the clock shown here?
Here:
**8:42**
